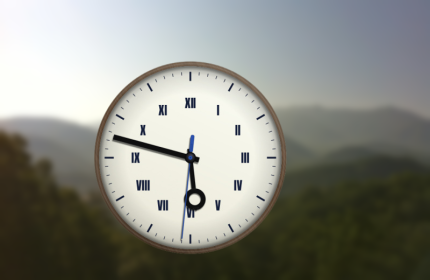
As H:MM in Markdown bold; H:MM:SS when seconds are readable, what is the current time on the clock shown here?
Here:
**5:47:31**
